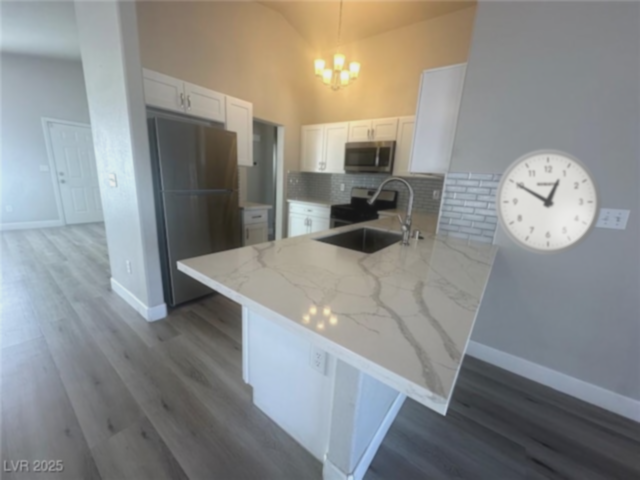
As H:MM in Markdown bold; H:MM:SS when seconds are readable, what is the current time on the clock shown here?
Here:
**12:50**
